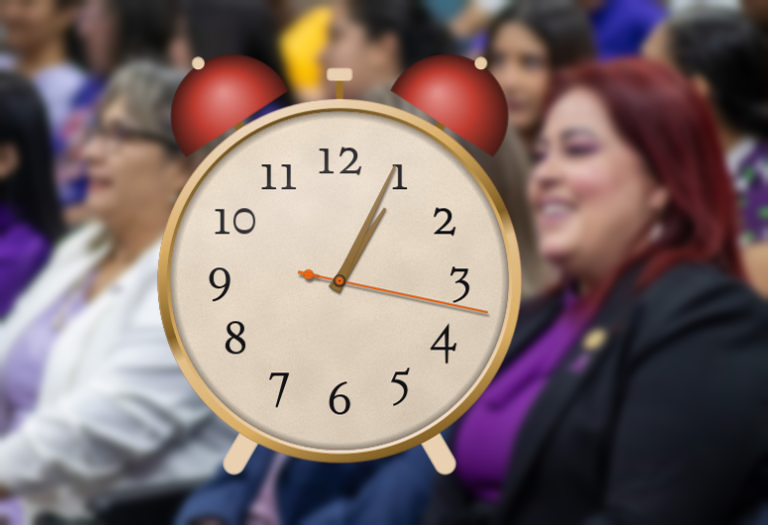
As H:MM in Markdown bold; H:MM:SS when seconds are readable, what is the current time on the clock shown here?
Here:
**1:04:17**
